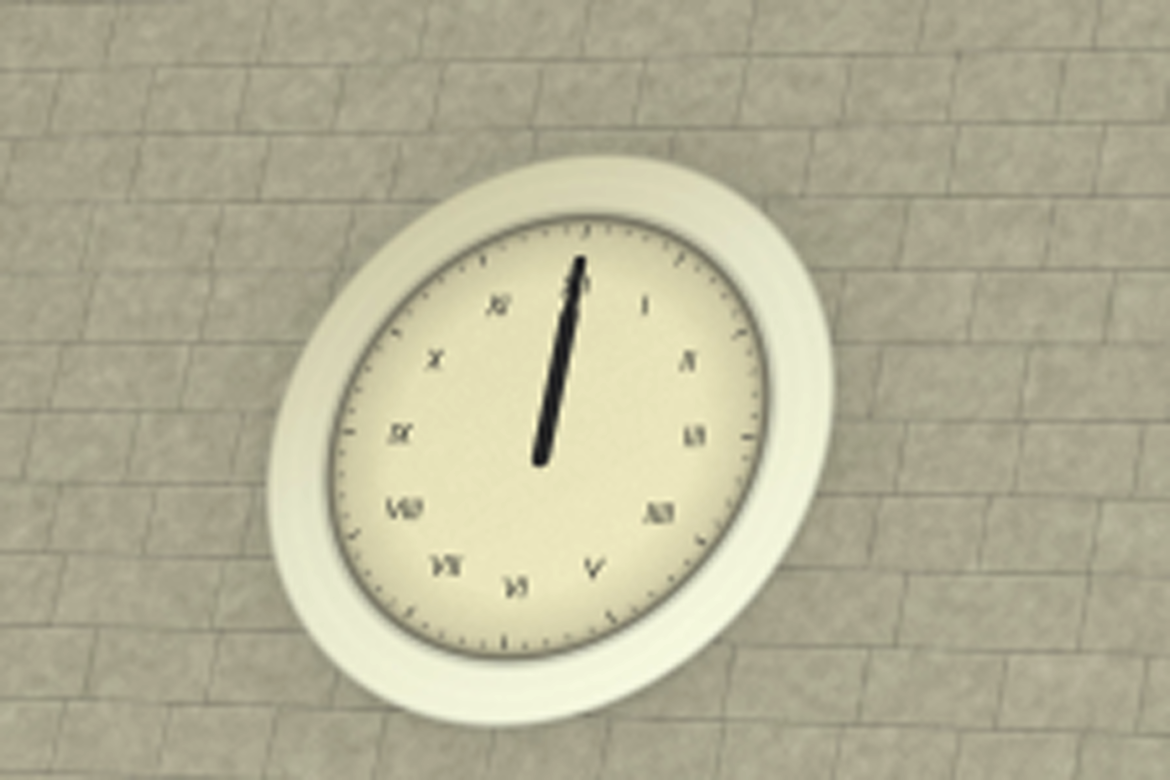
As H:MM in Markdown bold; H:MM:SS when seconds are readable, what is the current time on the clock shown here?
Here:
**12:00**
